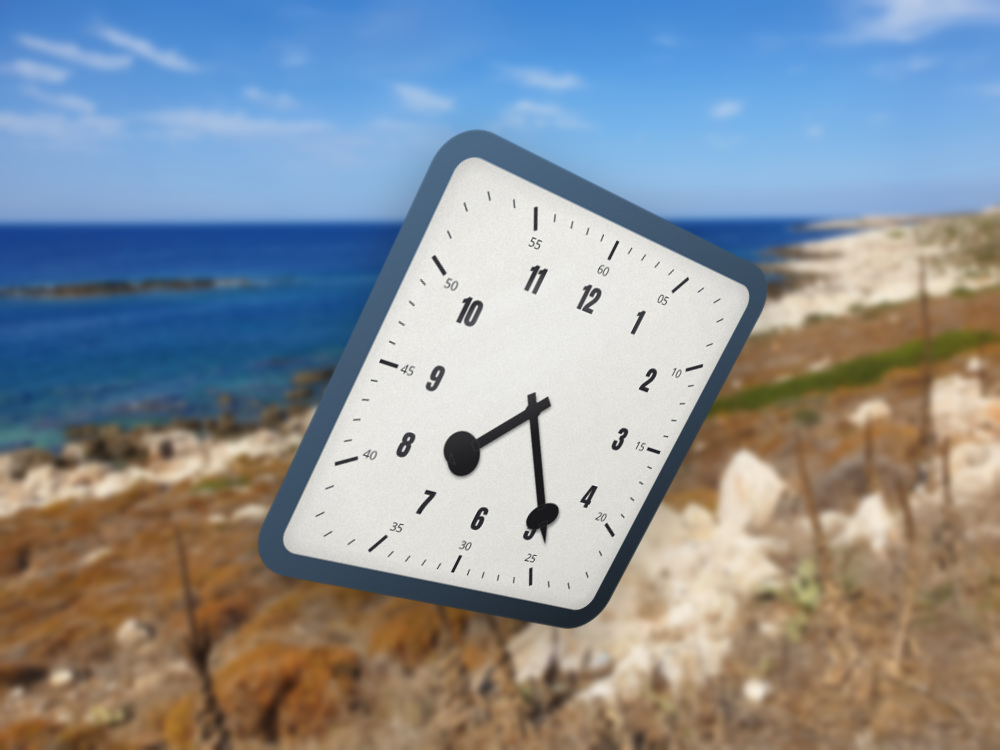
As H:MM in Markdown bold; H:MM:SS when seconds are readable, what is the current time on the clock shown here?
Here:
**7:24**
